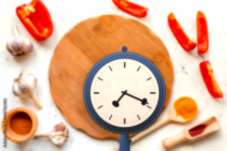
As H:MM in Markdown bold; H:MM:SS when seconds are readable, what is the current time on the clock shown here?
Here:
**7:19**
